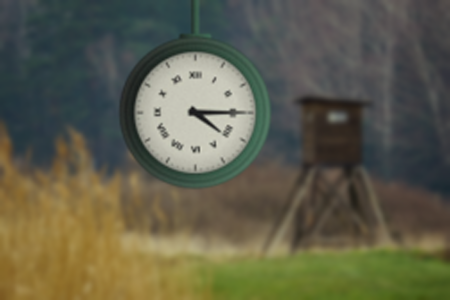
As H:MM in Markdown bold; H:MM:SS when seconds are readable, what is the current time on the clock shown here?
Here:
**4:15**
